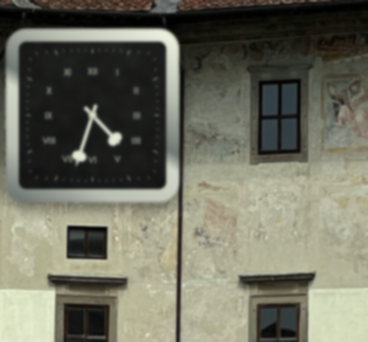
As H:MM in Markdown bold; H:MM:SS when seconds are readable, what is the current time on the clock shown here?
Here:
**4:33**
